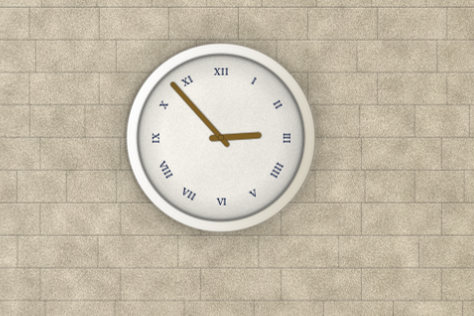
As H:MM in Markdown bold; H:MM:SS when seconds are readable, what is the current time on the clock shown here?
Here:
**2:53**
